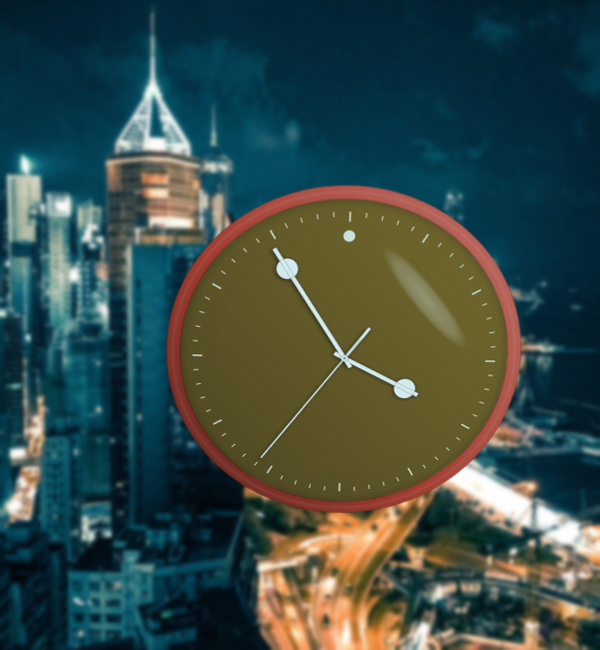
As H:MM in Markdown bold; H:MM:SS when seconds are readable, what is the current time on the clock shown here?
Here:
**3:54:36**
